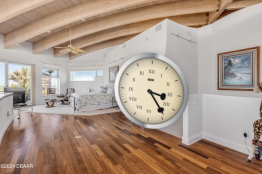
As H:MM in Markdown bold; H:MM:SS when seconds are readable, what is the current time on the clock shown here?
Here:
**3:24**
